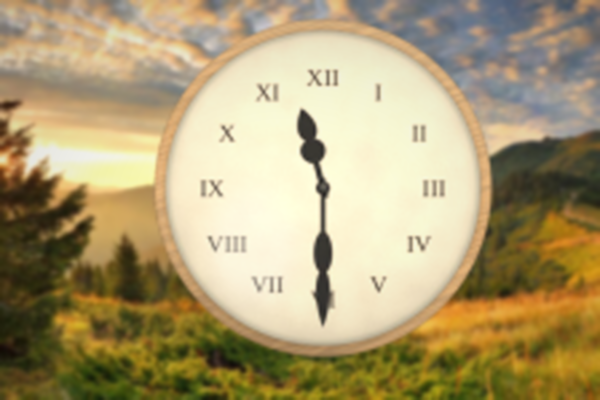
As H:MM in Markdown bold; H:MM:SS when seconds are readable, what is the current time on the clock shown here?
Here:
**11:30**
